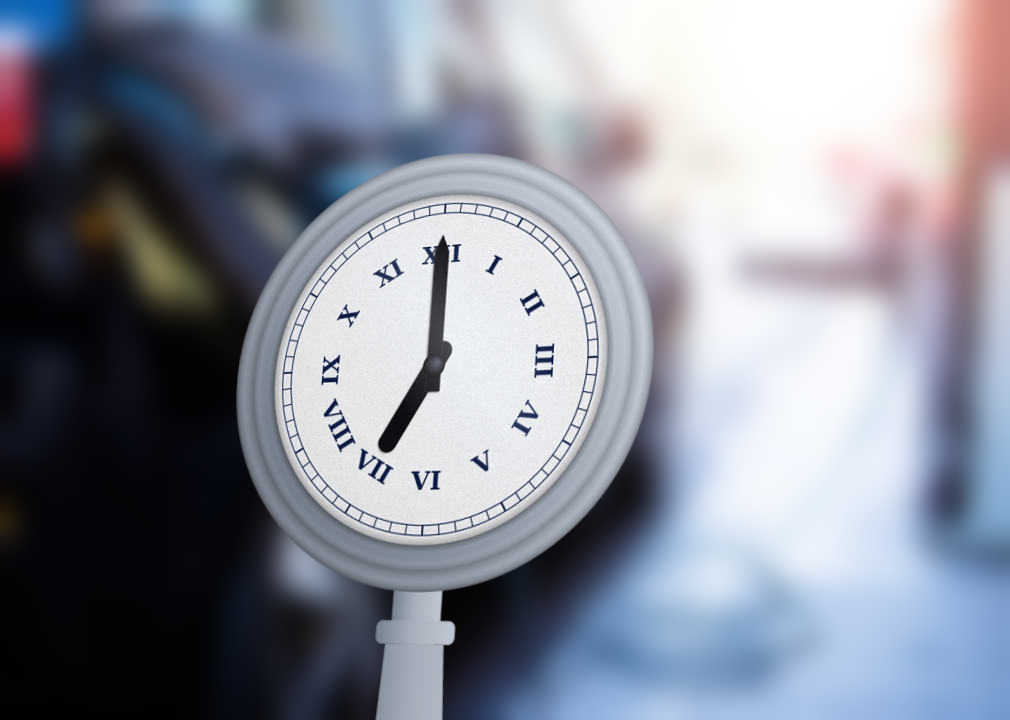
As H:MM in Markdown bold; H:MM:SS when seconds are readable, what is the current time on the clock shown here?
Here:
**7:00**
